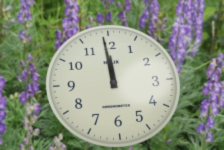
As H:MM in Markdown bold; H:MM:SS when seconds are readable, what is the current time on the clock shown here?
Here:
**11:59**
